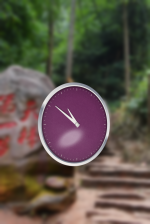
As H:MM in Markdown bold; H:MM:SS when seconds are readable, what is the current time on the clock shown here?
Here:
**10:51**
